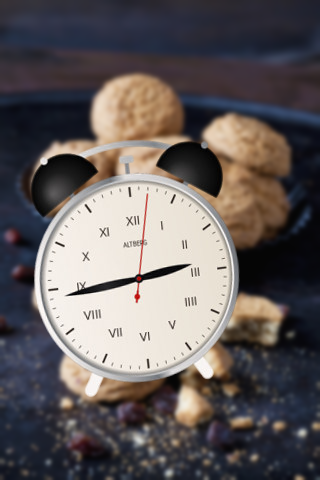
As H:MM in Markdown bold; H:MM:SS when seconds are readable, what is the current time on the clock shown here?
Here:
**2:44:02**
